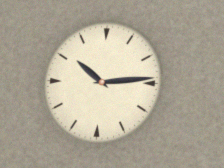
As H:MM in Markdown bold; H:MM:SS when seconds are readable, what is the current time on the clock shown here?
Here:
**10:14**
